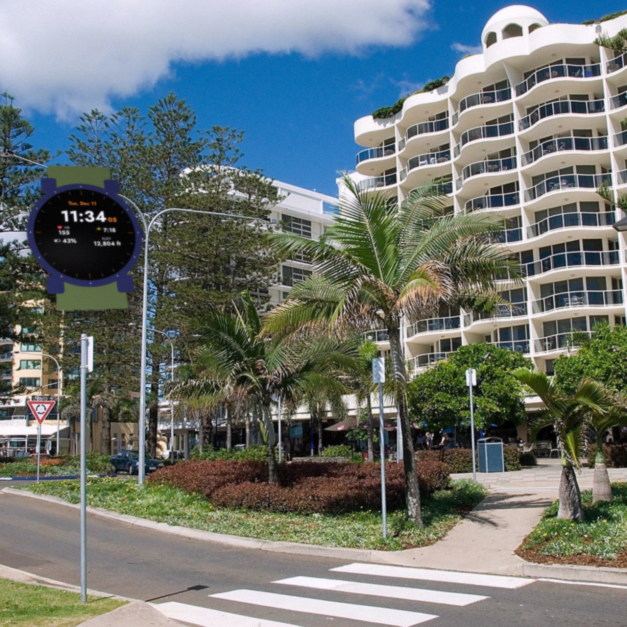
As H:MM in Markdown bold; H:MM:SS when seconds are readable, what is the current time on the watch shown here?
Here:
**11:34**
